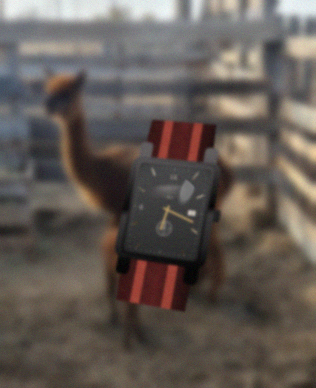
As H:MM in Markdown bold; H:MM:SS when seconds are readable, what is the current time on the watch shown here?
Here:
**6:18**
